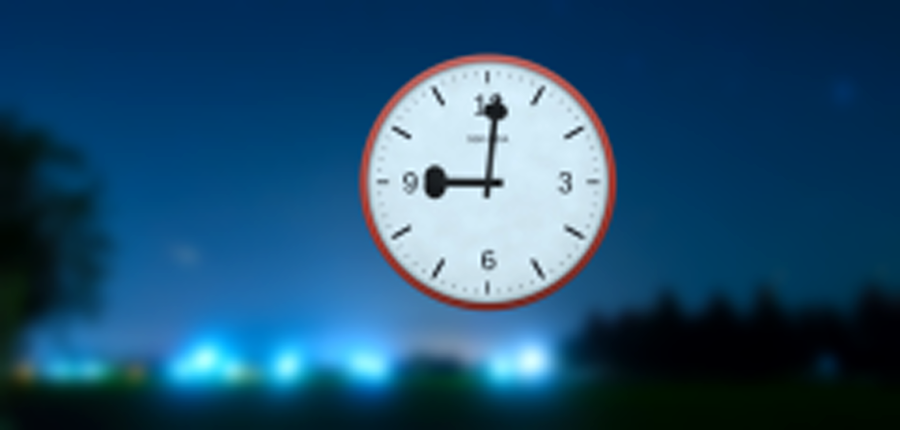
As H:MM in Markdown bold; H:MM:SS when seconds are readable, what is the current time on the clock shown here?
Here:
**9:01**
